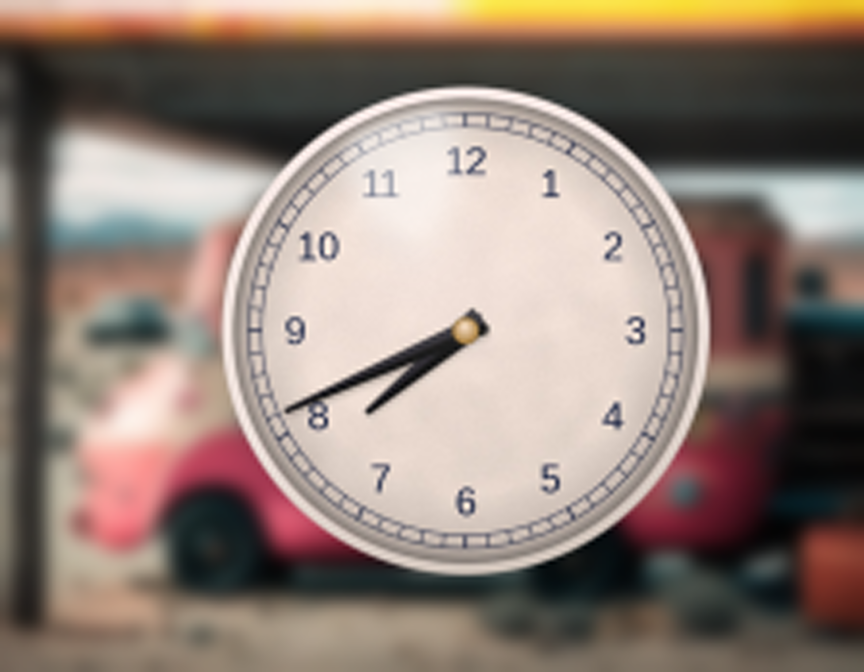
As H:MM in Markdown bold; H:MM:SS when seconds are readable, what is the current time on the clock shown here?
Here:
**7:41**
